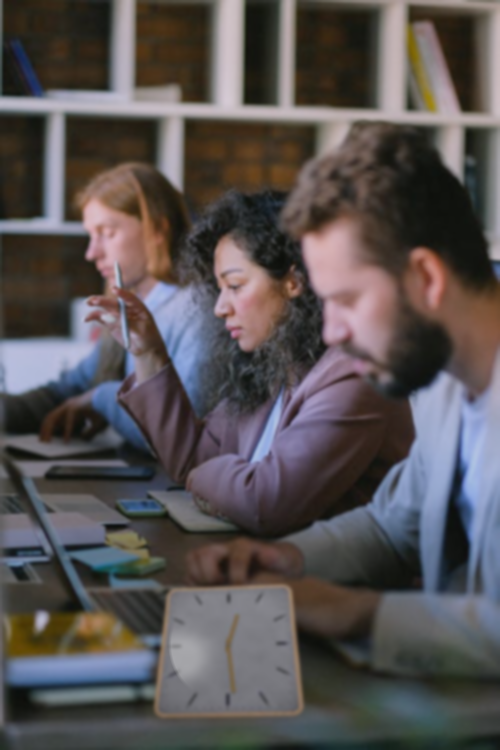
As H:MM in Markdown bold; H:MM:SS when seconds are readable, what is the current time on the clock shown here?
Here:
**12:29**
